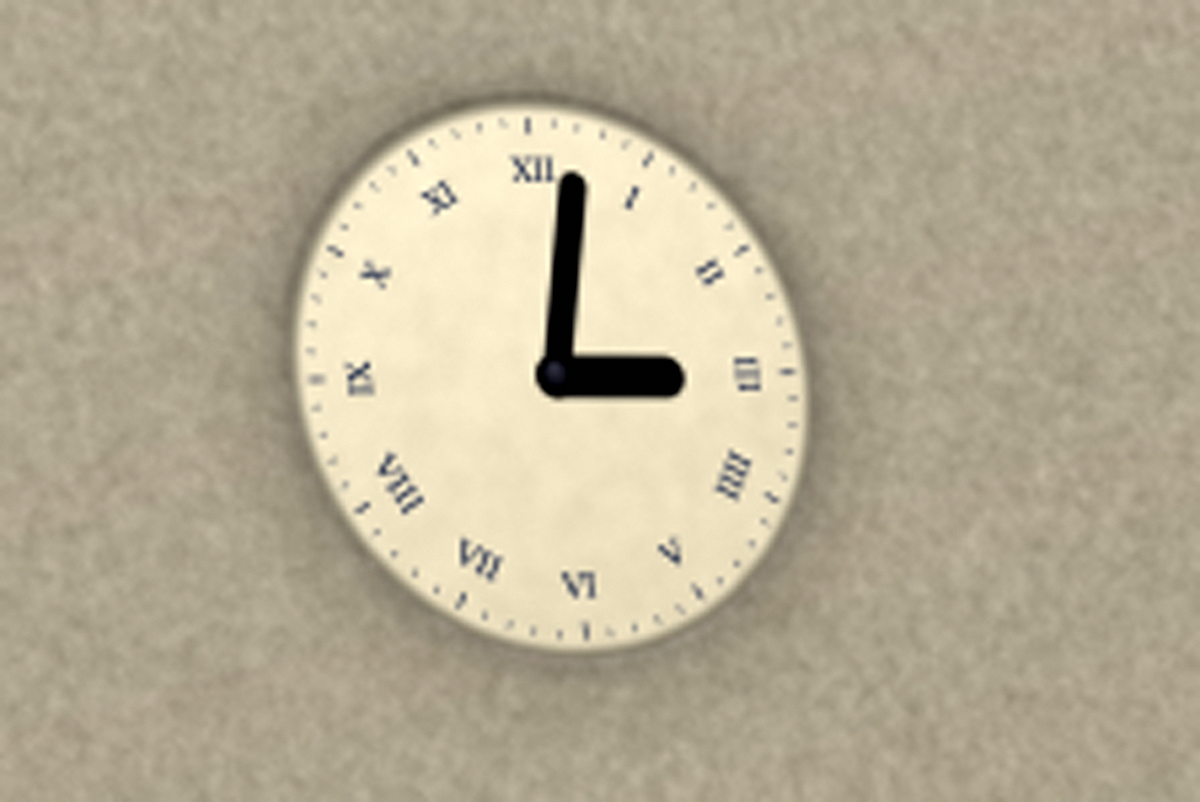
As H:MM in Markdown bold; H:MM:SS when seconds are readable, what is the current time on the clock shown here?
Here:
**3:02**
